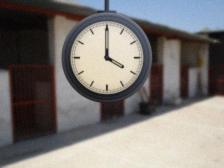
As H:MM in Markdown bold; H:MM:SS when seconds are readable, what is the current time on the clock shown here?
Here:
**4:00**
